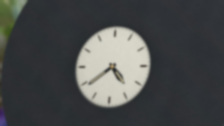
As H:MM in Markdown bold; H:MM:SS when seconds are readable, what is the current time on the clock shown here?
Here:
**4:39**
